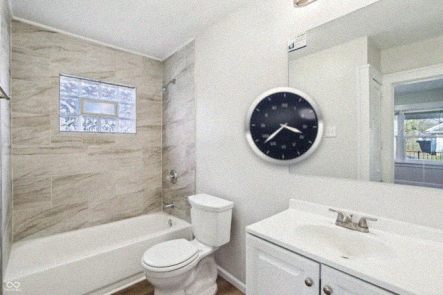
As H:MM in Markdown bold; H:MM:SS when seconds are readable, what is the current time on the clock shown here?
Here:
**3:38**
